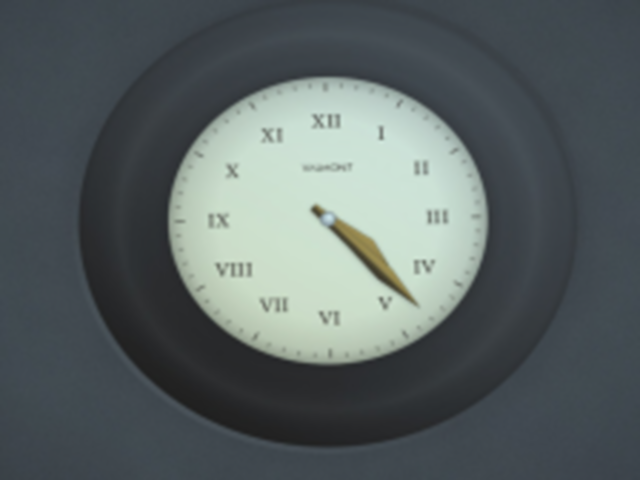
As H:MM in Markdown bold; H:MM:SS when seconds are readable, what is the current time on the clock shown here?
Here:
**4:23**
